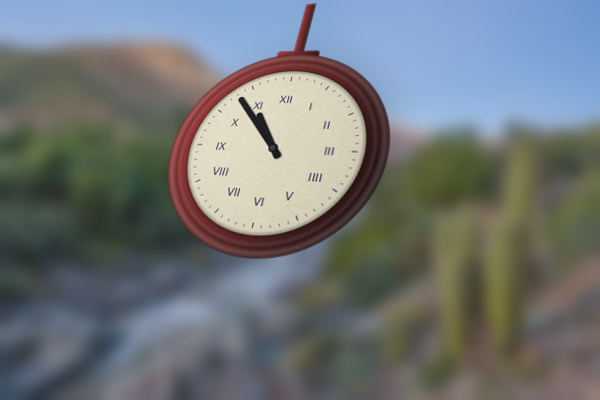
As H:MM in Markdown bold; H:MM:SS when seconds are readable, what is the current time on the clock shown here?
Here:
**10:53**
